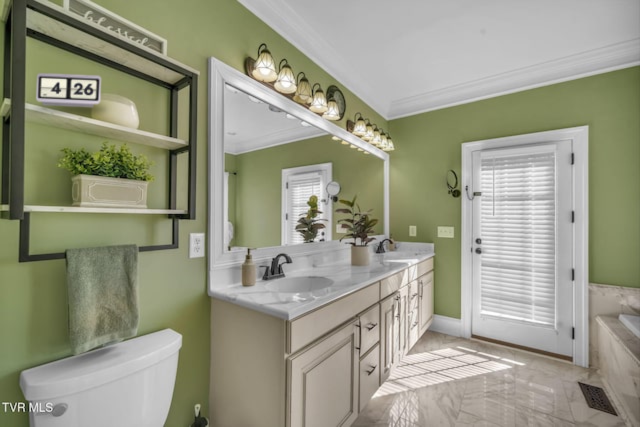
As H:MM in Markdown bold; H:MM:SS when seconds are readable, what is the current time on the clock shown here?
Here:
**4:26**
